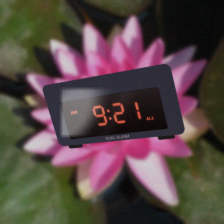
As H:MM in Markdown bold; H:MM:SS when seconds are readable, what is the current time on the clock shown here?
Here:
**9:21**
